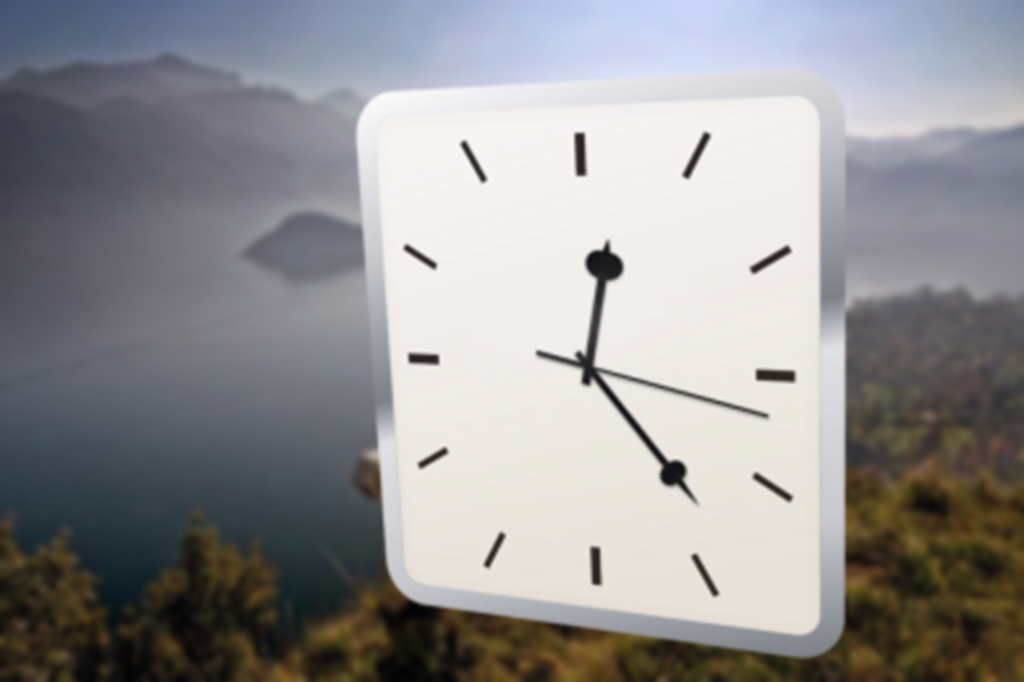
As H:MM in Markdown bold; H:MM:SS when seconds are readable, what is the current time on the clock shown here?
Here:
**12:23:17**
